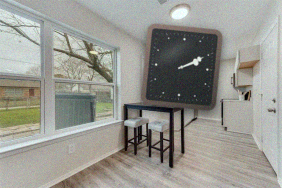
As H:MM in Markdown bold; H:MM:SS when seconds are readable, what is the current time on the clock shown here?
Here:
**2:10**
